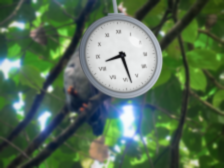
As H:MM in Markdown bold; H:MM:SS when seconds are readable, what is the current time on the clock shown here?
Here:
**8:28**
